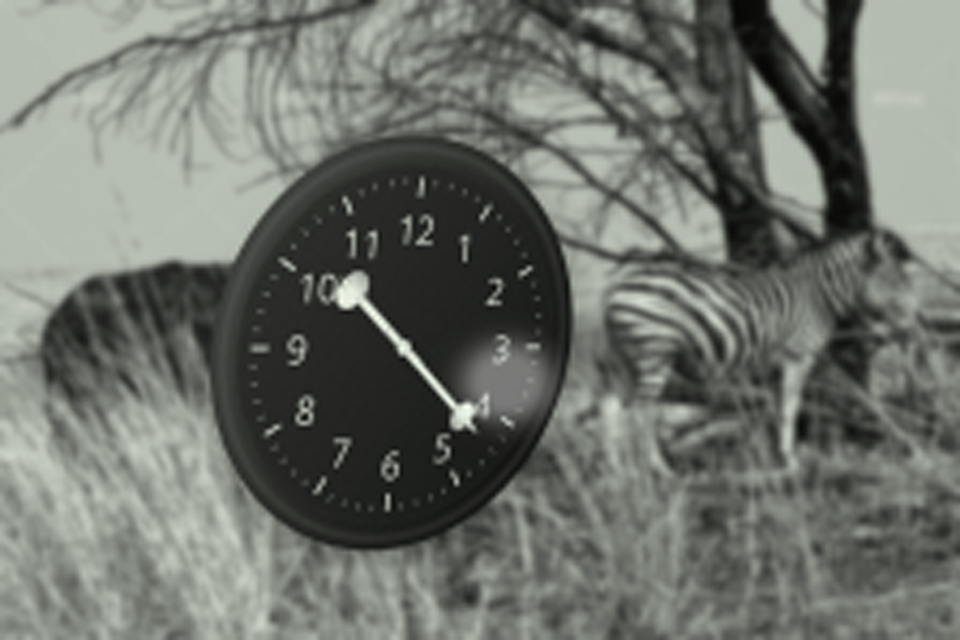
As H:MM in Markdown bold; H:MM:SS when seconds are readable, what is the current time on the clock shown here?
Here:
**10:22**
